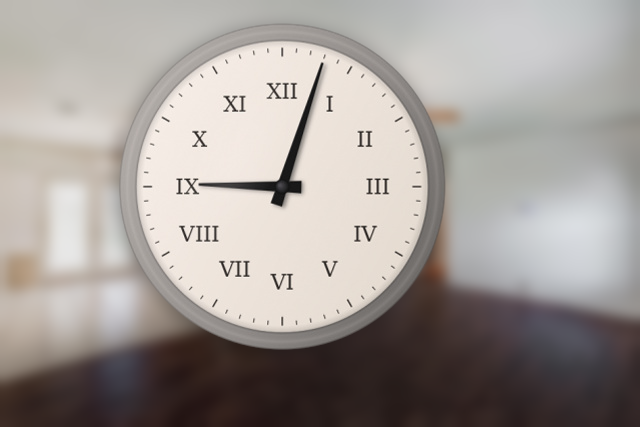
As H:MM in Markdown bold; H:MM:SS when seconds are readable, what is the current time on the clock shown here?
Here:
**9:03**
